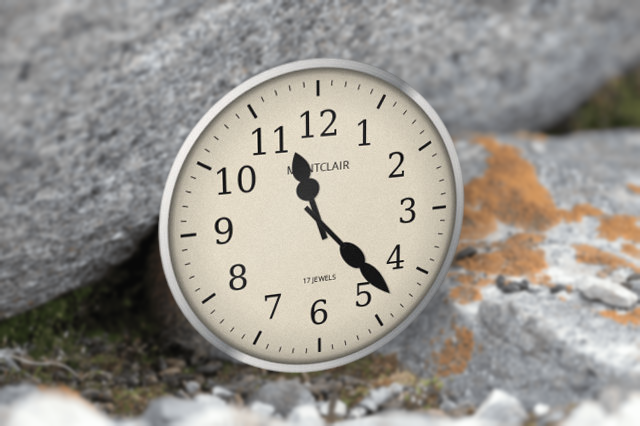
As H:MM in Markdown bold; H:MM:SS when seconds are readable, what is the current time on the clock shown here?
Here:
**11:23**
